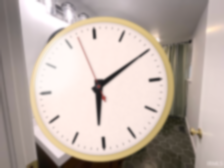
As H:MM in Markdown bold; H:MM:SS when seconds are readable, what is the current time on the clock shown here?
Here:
**6:09:57**
